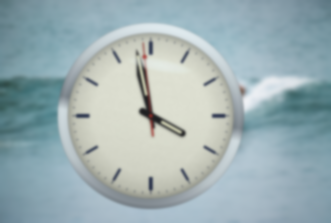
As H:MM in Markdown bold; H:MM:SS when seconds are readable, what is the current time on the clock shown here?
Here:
**3:57:59**
